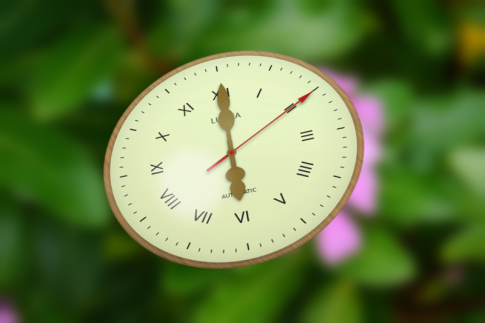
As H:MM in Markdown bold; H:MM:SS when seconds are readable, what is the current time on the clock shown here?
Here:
**6:00:10**
